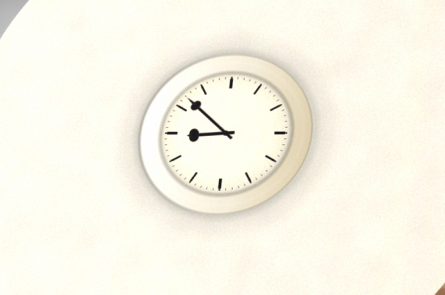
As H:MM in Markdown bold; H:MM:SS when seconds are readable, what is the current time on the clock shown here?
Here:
**8:52**
